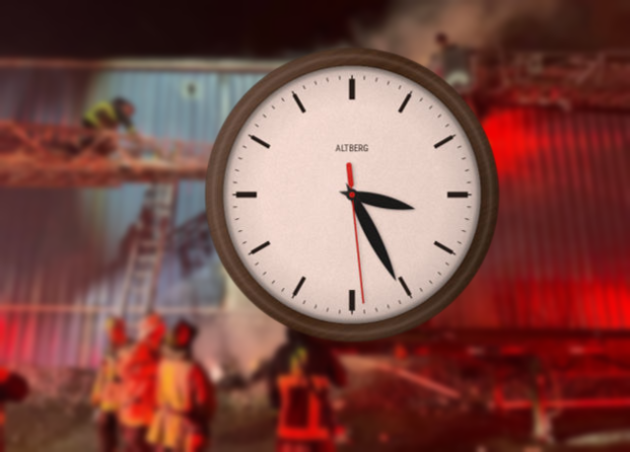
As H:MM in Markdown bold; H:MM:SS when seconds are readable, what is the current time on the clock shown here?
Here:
**3:25:29**
